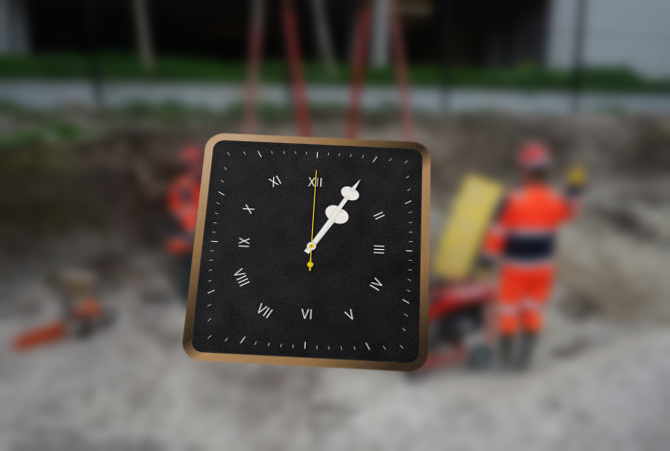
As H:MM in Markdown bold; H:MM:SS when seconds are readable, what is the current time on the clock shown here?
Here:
**1:05:00**
